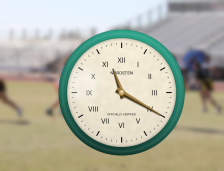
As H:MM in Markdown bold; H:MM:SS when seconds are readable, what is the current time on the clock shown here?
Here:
**11:20**
